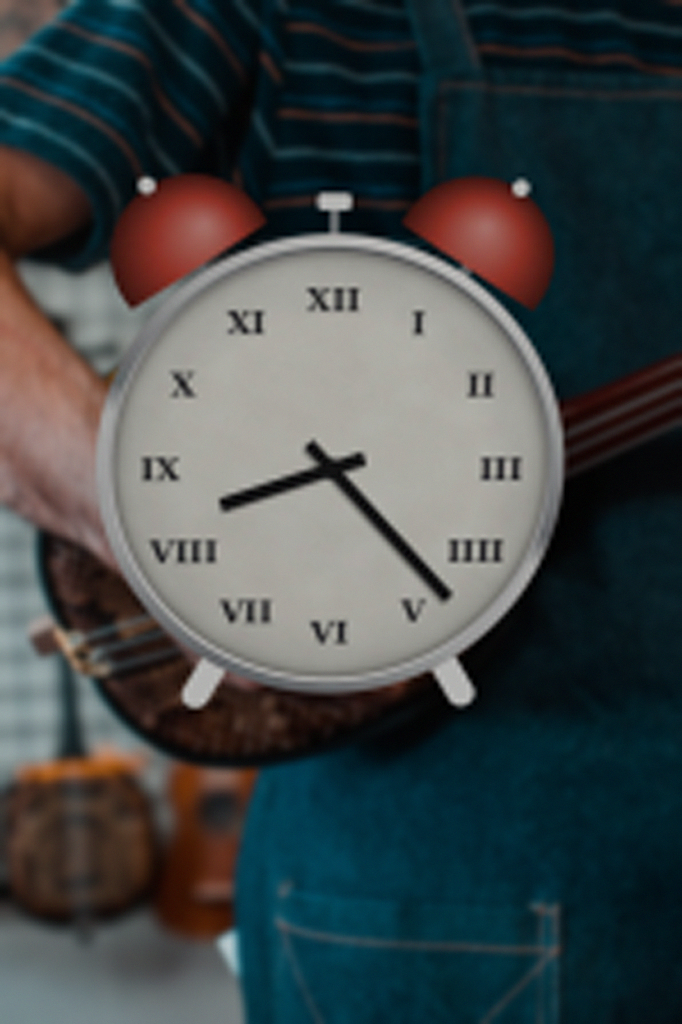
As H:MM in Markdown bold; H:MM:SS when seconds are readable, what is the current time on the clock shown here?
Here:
**8:23**
